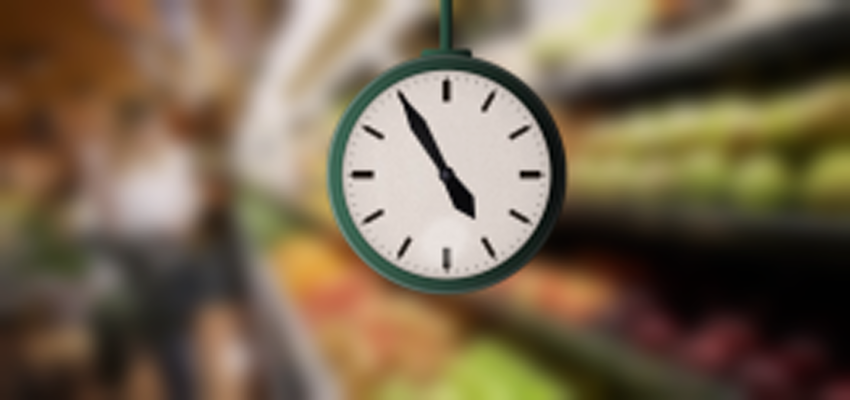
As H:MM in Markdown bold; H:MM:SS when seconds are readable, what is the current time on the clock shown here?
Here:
**4:55**
